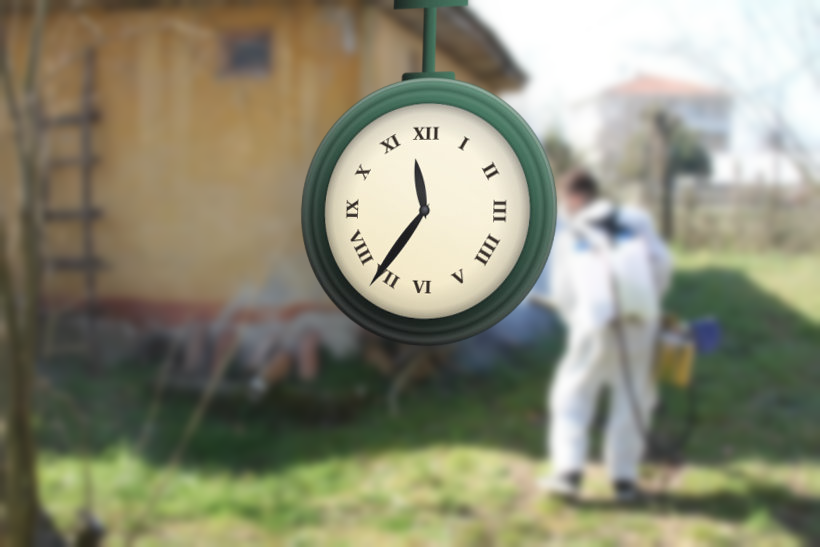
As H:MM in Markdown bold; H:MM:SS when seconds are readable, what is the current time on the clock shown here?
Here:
**11:36**
